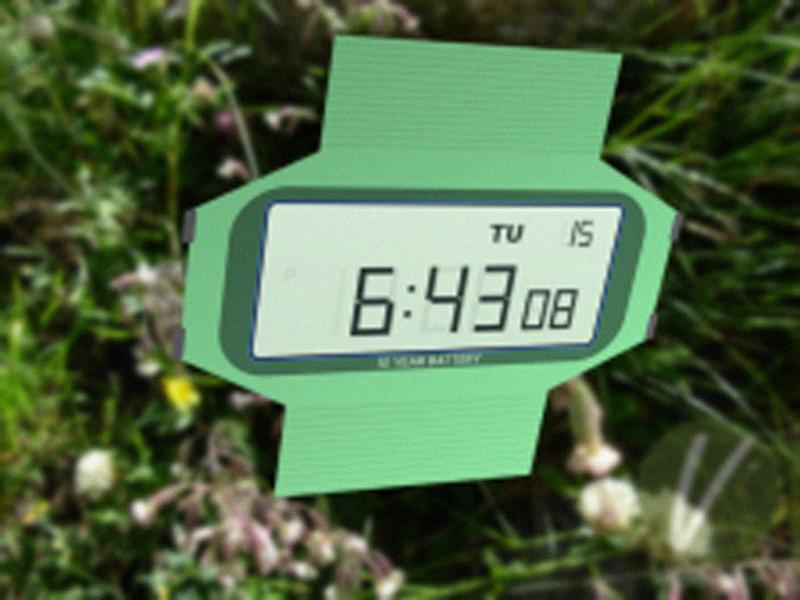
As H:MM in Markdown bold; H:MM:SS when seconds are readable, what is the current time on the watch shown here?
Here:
**6:43:08**
